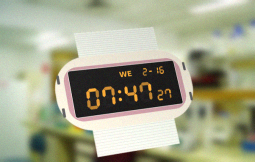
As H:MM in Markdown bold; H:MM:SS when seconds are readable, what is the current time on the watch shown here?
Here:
**7:47:27**
